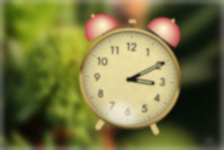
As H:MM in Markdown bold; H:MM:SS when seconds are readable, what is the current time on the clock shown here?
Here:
**3:10**
